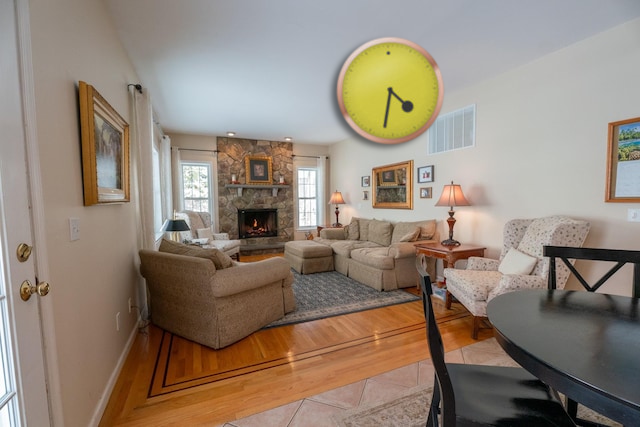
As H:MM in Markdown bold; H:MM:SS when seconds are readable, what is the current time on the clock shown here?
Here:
**4:32**
